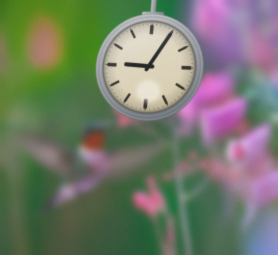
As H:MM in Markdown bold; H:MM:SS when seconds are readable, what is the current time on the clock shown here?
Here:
**9:05**
